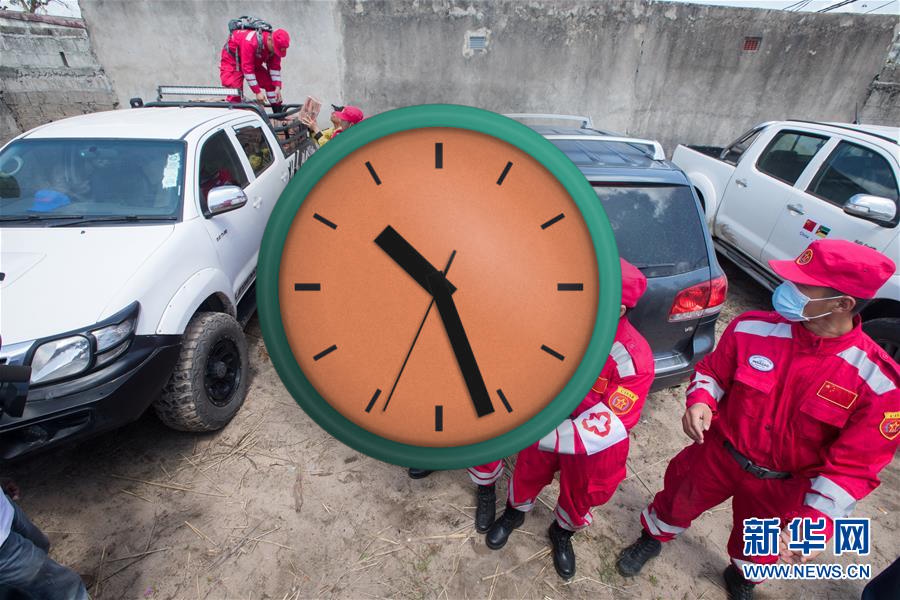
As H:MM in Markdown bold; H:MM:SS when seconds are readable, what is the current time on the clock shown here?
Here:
**10:26:34**
